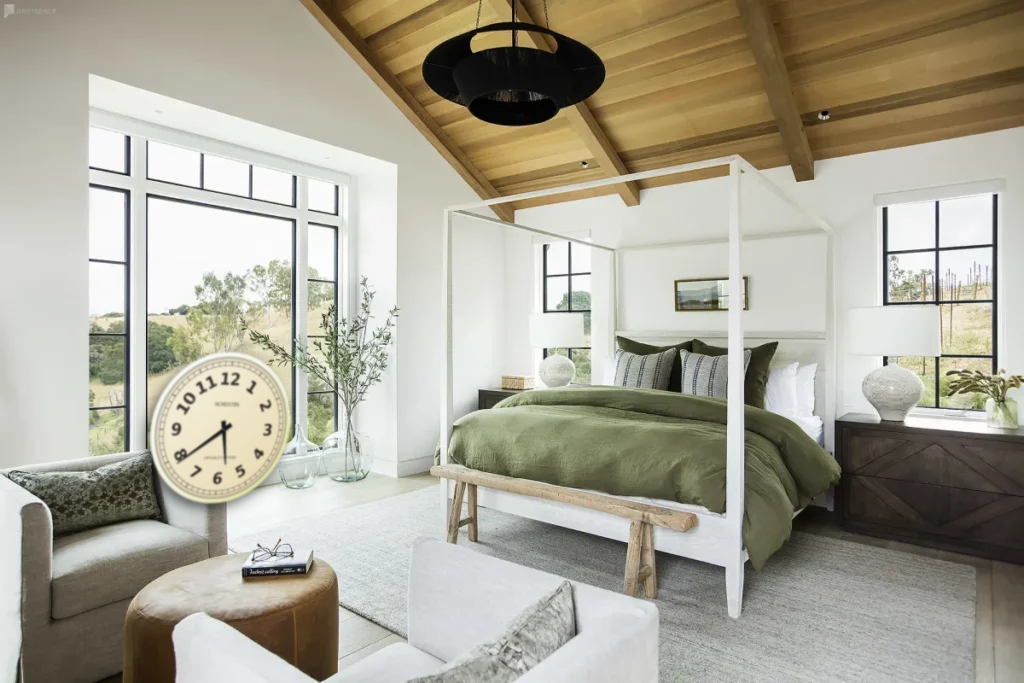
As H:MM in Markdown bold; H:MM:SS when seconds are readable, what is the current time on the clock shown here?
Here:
**5:39**
